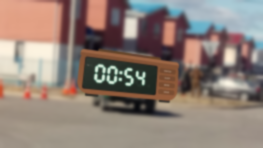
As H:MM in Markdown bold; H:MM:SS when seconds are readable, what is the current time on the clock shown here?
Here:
**0:54**
